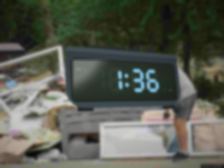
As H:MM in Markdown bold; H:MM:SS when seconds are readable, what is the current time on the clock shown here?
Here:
**1:36**
